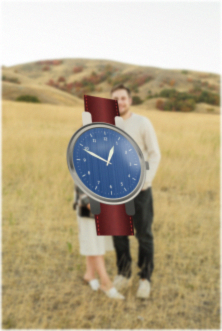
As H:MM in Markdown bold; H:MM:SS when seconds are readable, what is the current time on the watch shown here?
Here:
**12:49**
